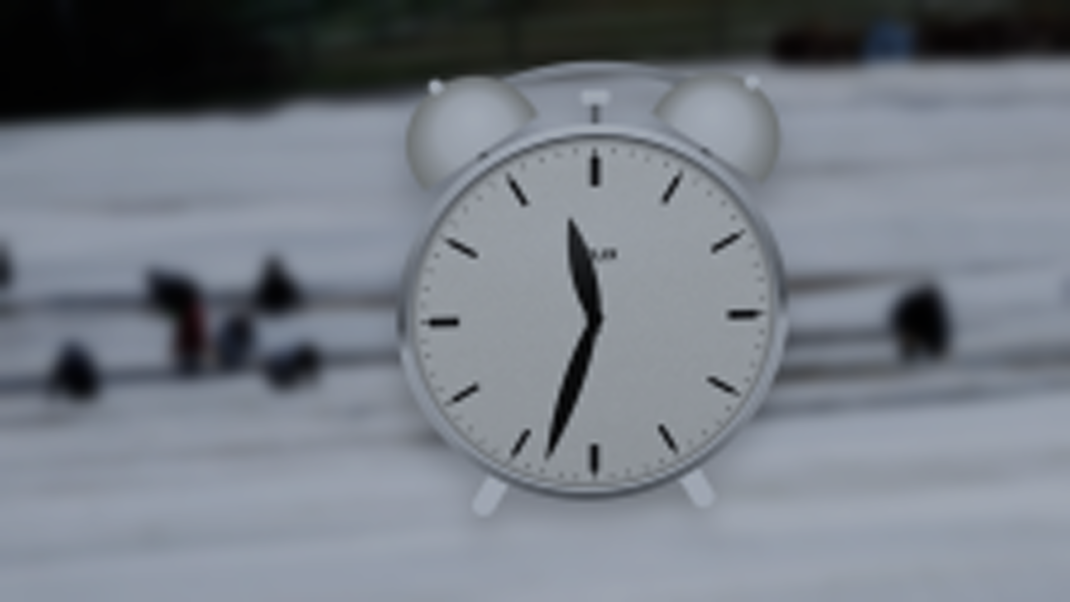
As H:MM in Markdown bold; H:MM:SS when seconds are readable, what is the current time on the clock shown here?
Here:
**11:33**
